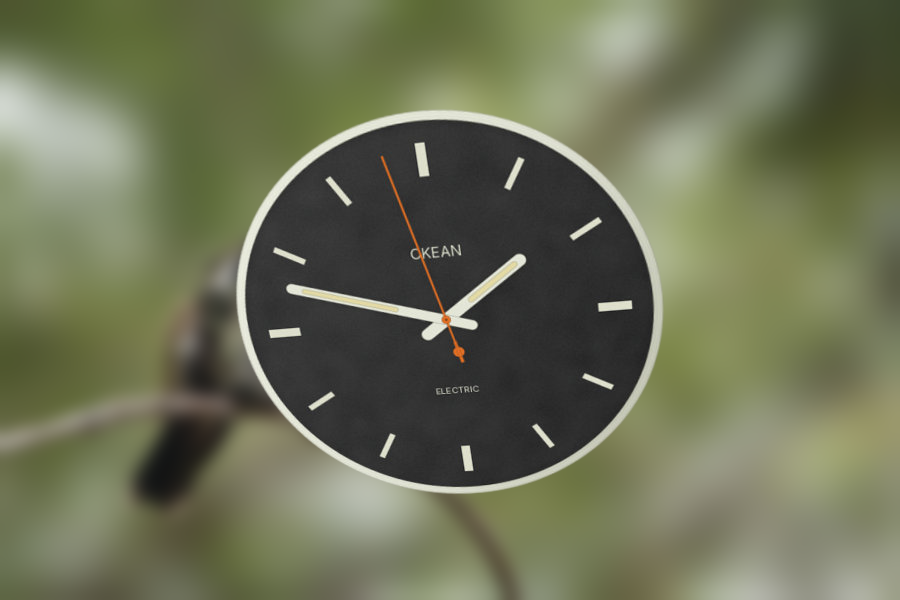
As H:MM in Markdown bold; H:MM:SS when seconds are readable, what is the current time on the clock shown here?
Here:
**1:47:58**
